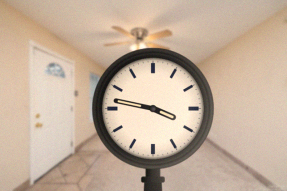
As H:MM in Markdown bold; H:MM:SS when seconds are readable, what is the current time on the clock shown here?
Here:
**3:47**
